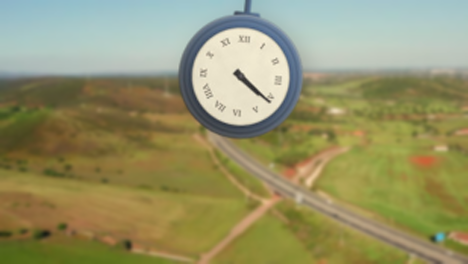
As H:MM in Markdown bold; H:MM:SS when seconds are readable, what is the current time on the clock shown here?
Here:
**4:21**
